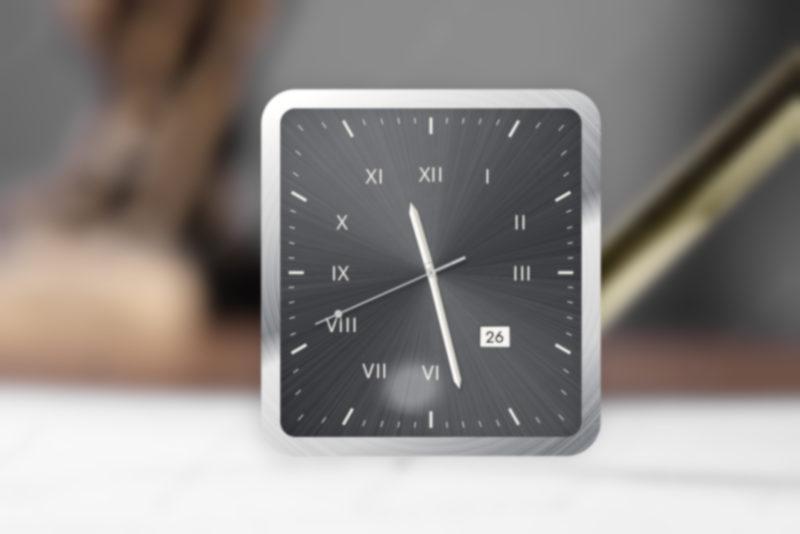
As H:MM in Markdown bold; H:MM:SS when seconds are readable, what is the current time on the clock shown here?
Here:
**11:27:41**
